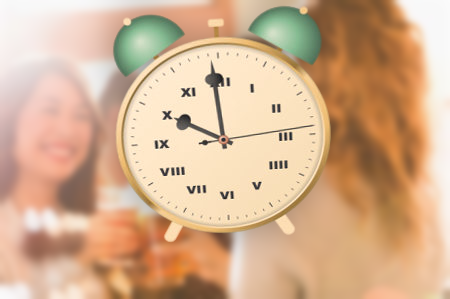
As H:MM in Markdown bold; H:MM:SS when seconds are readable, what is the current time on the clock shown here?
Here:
**9:59:14**
